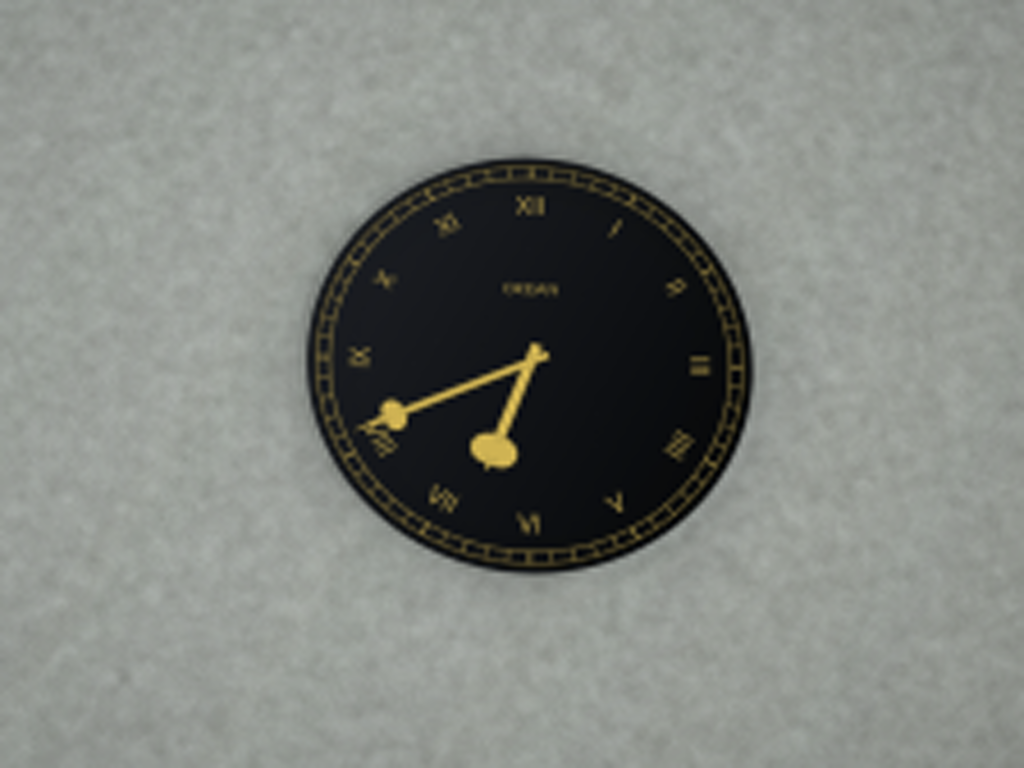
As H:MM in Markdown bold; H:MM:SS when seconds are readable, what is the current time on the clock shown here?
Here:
**6:41**
